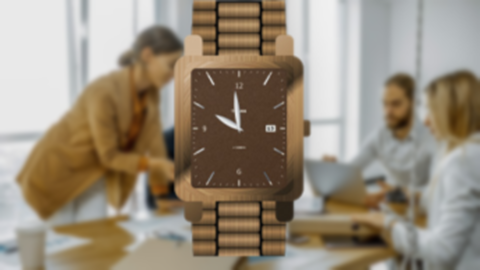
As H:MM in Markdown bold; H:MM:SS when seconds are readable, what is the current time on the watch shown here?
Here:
**9:59**
